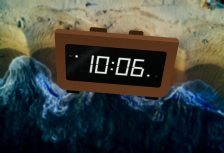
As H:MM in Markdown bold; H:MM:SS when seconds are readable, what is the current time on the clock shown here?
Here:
**10:06**
